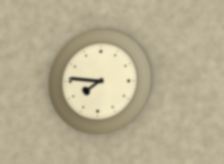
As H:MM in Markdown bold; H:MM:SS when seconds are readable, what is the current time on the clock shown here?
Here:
**7:46**
